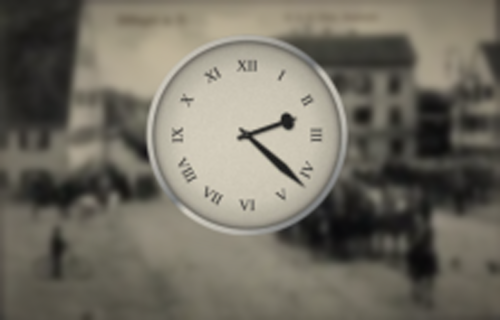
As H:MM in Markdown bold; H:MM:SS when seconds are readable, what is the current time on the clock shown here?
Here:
**2:22**
